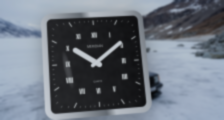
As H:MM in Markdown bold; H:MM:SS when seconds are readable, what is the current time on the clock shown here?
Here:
**10:09**
